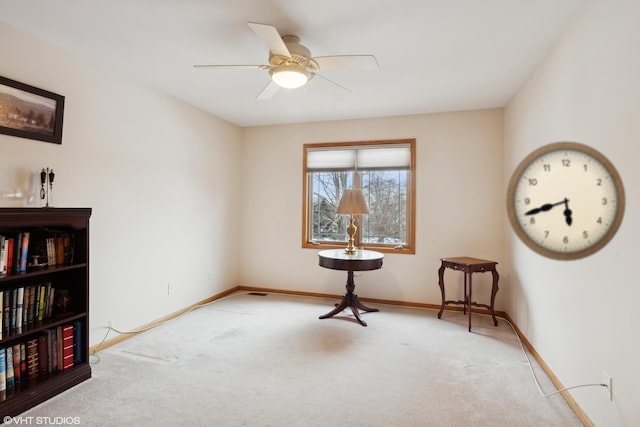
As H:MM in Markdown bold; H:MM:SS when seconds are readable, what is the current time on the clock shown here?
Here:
**5:42**
